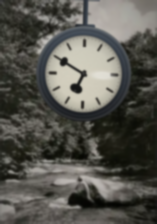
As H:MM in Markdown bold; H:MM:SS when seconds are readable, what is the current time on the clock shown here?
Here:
**6:50**
